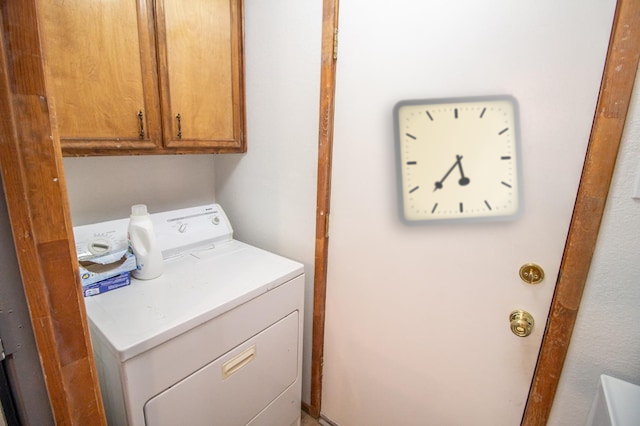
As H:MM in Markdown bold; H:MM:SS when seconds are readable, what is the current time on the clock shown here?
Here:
**5:37**
